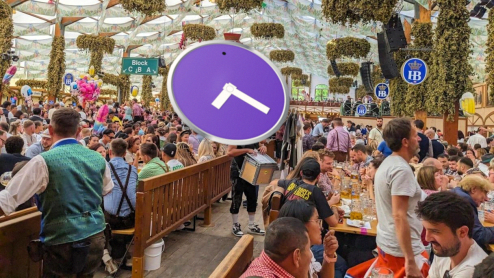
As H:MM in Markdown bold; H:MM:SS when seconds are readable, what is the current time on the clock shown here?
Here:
**7:21**
